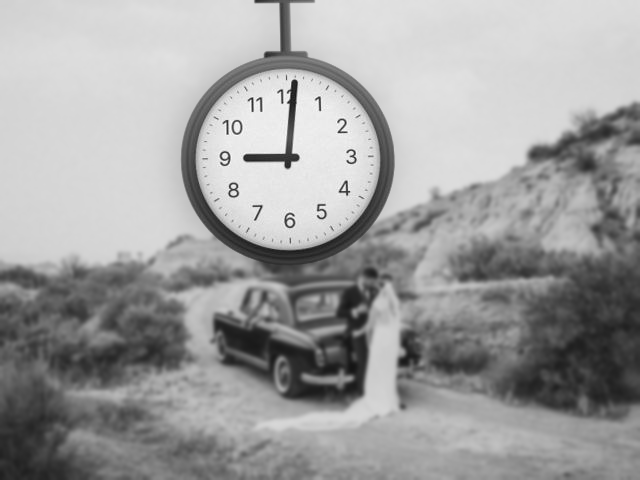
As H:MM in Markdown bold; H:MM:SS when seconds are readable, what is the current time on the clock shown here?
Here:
**9:01**
